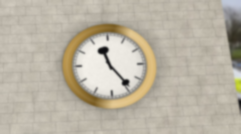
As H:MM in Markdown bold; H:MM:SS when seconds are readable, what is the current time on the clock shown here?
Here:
**11:24**
